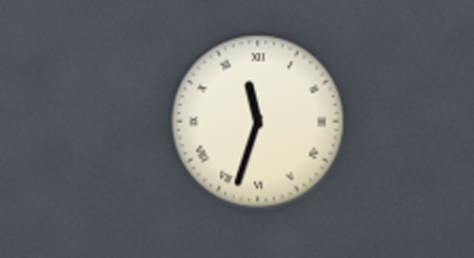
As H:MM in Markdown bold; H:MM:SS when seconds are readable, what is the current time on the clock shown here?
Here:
**11:33**
